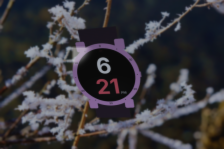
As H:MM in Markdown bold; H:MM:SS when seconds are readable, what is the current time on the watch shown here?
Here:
**6:21**
